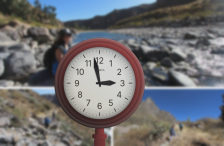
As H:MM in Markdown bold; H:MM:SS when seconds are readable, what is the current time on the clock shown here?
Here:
**2:58**
